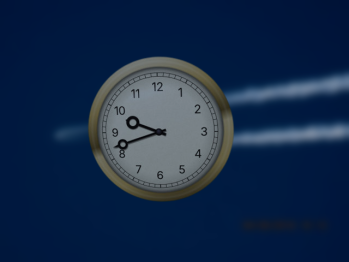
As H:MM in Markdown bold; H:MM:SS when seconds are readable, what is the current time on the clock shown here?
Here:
**9:42**
